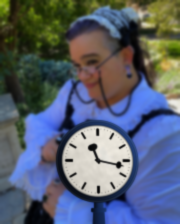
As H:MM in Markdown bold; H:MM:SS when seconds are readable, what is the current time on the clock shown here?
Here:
**11:17**
